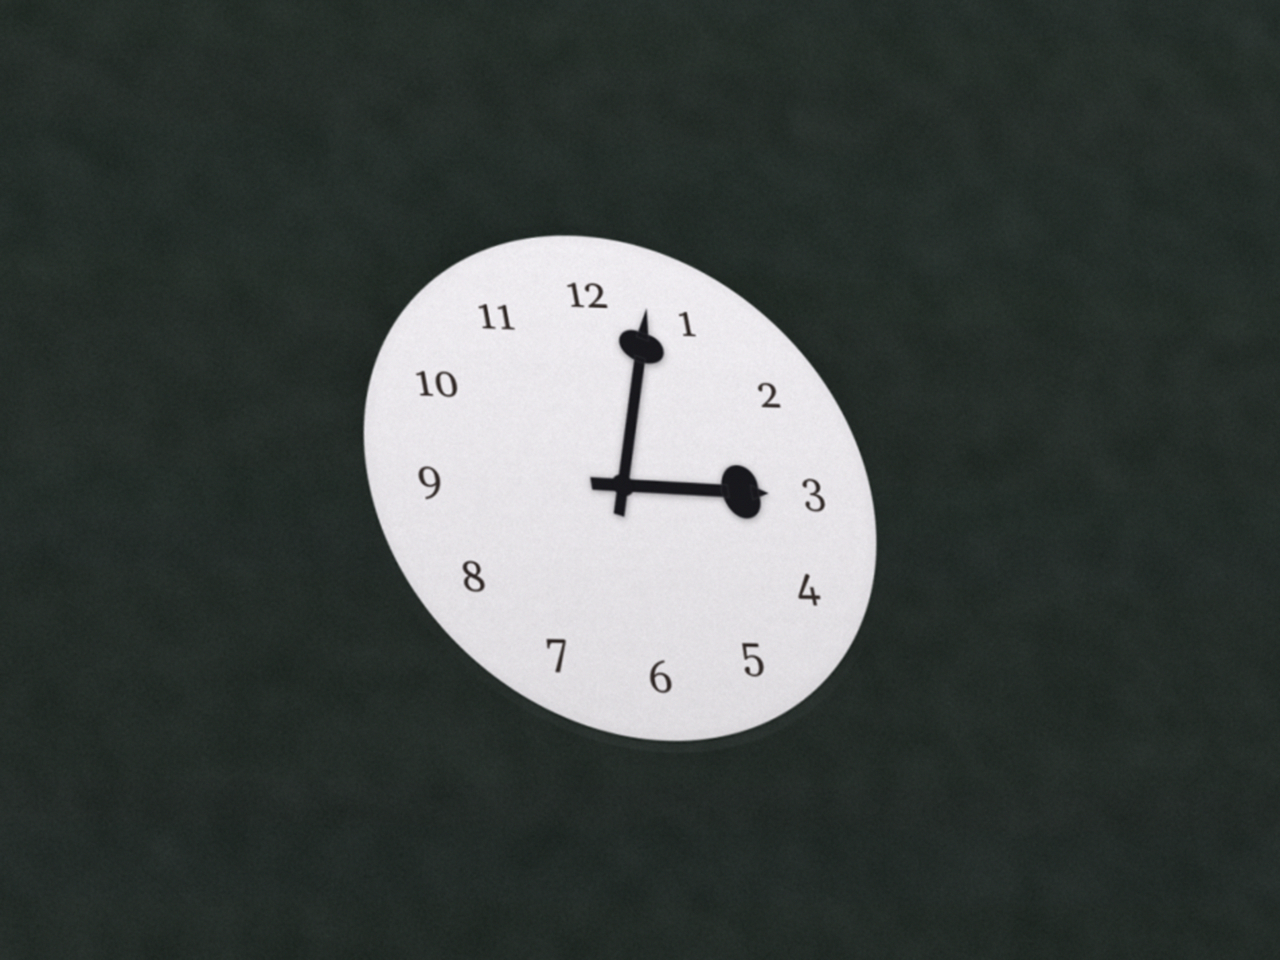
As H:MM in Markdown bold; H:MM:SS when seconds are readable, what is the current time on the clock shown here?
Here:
**3:03**
